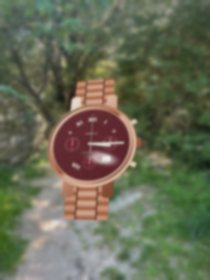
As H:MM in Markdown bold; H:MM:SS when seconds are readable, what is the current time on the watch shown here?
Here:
**3:15**
